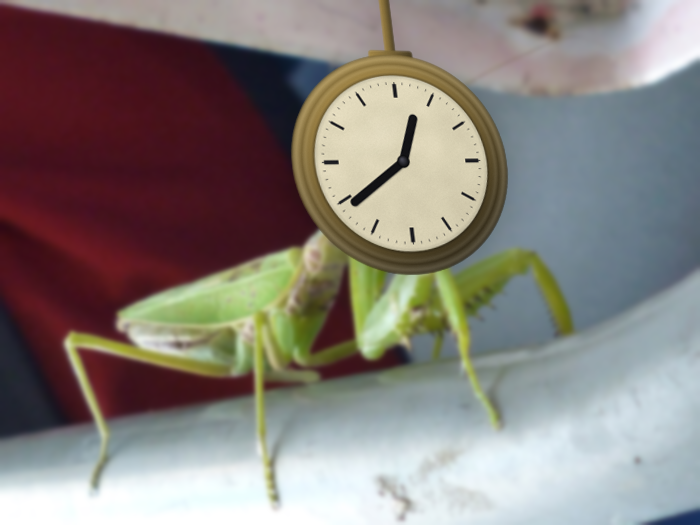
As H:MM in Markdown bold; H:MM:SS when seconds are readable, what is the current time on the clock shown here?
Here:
**12:39**
